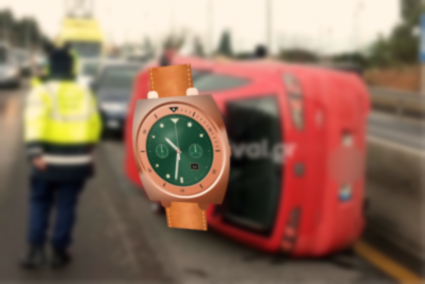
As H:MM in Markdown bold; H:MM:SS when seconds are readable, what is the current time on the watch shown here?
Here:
**10:32**
